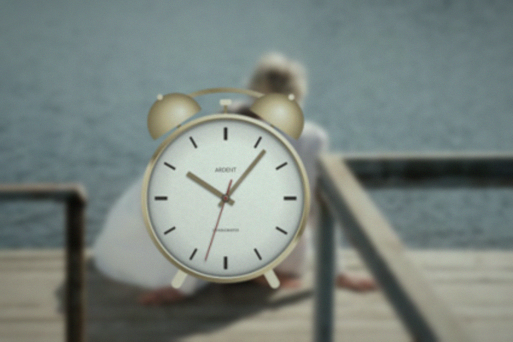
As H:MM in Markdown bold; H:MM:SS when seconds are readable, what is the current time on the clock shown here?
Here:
**10:06:33**
